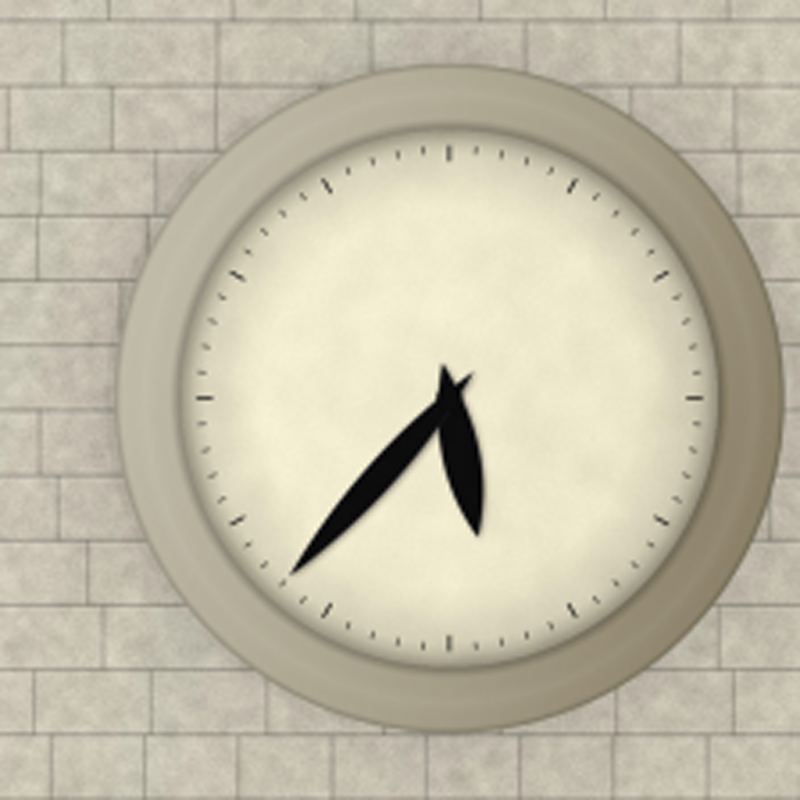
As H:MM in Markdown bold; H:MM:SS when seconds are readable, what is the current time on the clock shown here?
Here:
**5:37**
